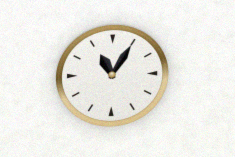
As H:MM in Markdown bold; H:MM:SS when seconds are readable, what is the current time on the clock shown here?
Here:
**11:05**
